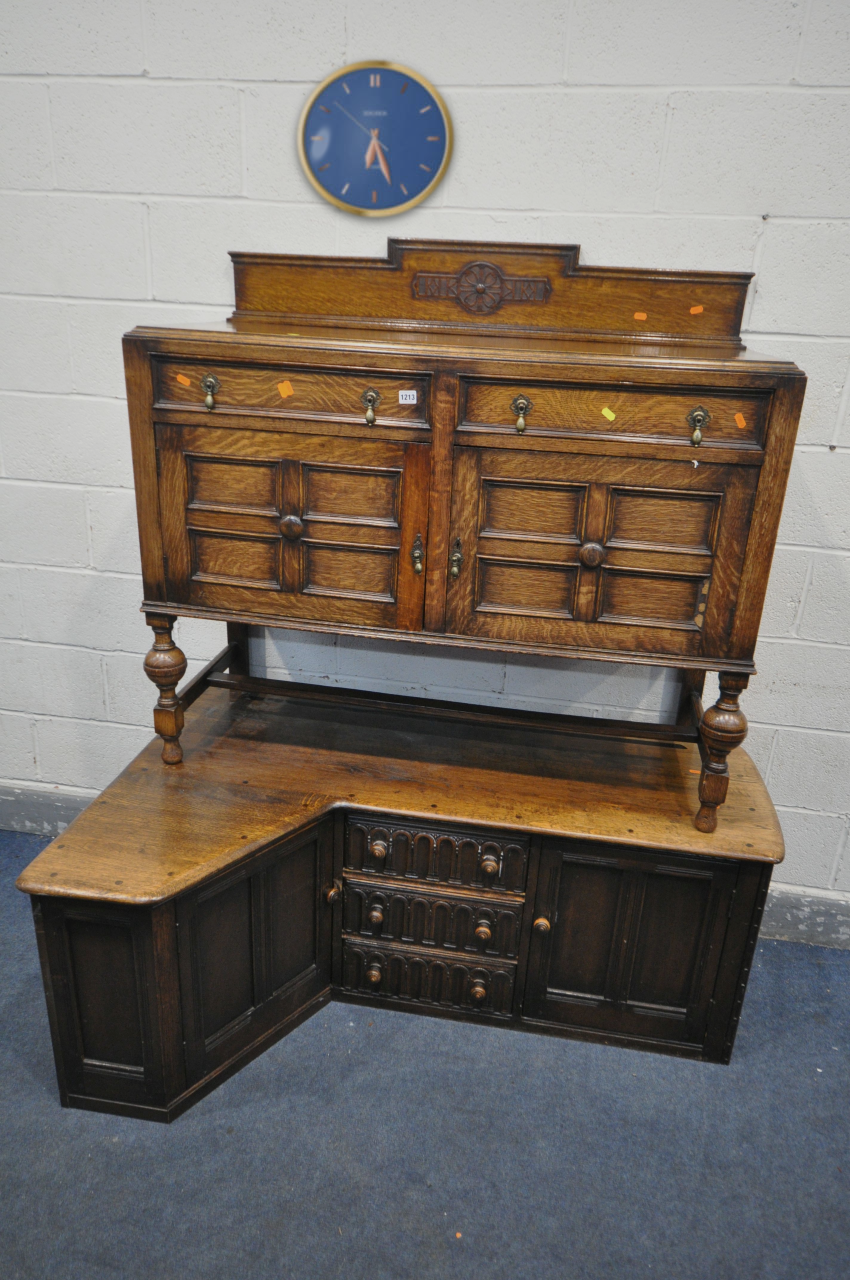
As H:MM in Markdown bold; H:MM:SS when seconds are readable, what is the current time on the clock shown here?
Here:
**6:26:52**
